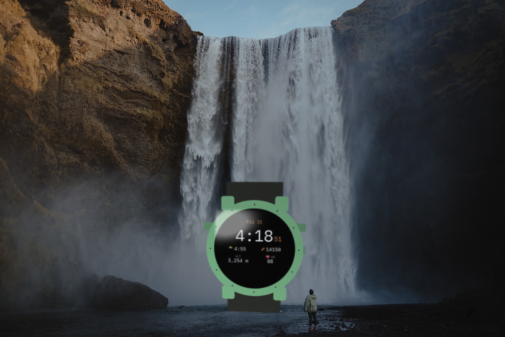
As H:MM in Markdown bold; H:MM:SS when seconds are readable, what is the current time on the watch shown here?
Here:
**4:18**
